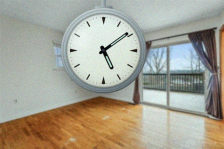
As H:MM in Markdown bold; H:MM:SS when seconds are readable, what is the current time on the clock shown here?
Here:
**5:09**
